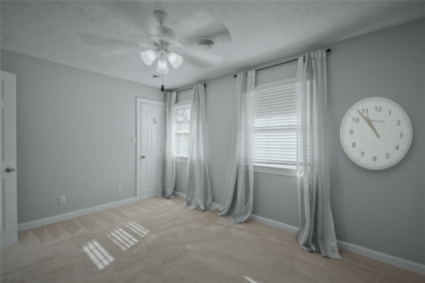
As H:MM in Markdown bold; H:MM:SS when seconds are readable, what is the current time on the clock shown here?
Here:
**10:53**
